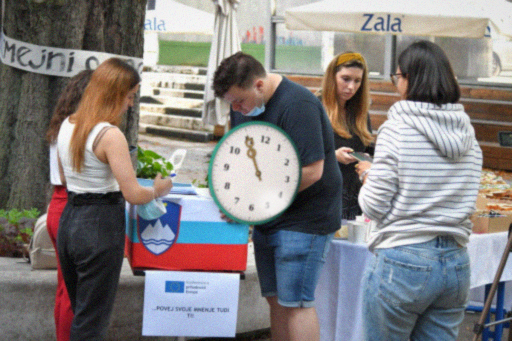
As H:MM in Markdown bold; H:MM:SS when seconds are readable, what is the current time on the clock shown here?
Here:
**10:55**
